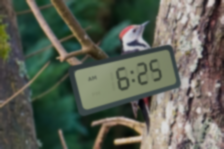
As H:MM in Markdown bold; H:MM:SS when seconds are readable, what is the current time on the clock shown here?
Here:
**6:25**
